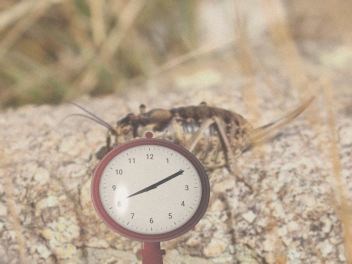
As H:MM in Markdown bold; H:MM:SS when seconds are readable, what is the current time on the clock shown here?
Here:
**8:10**
